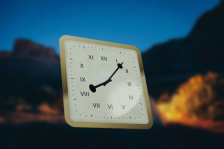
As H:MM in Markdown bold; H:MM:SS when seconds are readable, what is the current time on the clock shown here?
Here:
**8:07**
